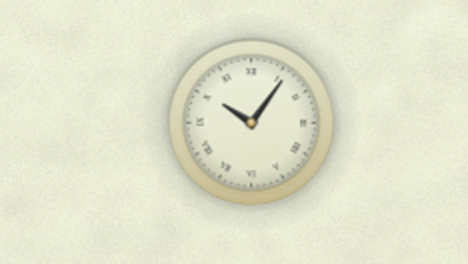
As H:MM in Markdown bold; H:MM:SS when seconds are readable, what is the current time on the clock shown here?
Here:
**10:06**
